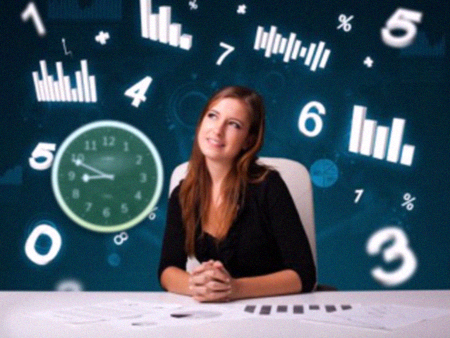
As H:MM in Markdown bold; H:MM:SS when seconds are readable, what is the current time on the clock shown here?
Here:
**8:49**
